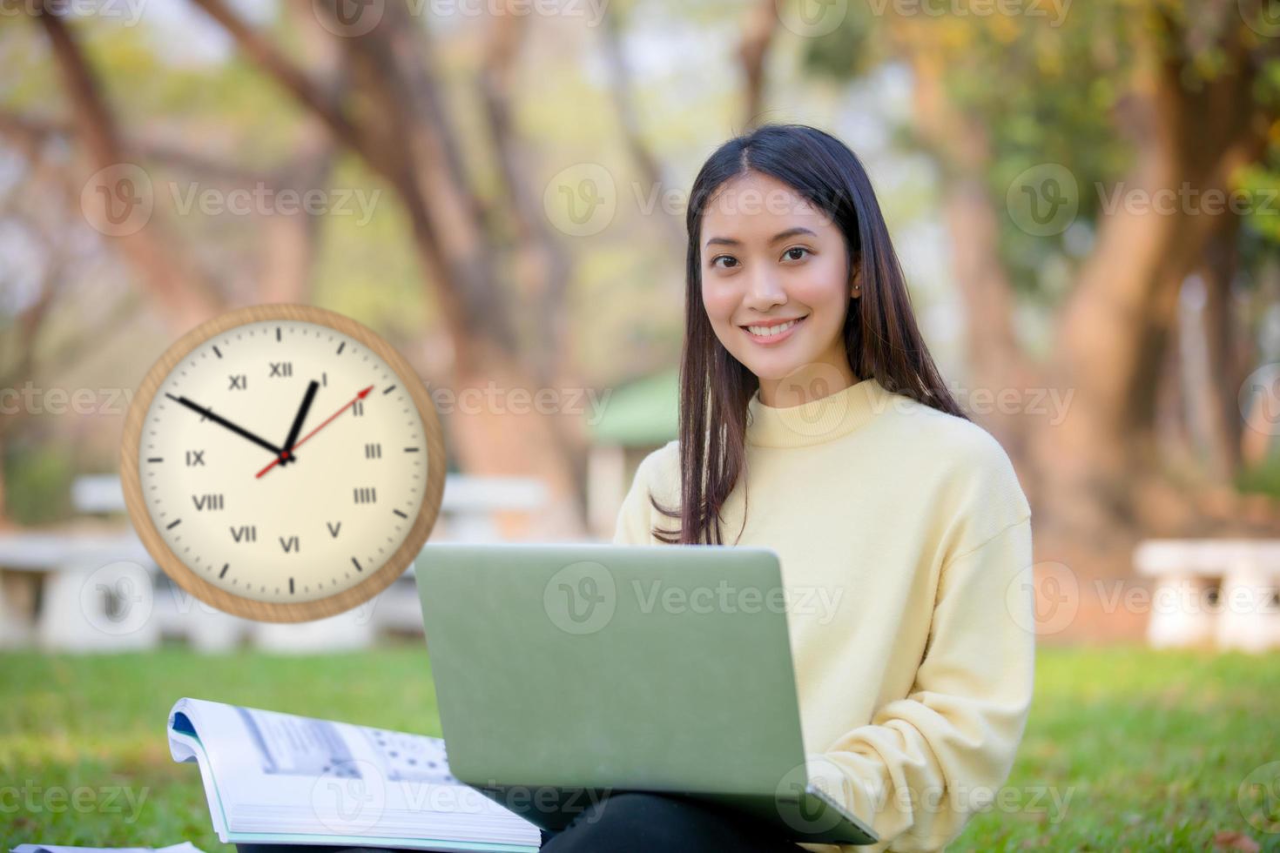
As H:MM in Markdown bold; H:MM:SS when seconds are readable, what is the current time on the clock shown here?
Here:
**12:50:09**
